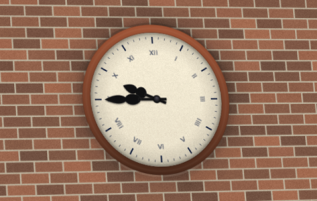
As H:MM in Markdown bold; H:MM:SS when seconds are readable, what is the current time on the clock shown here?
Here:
**9:45**
